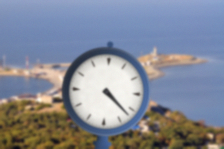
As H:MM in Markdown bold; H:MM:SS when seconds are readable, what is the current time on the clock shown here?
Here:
**4:22**
